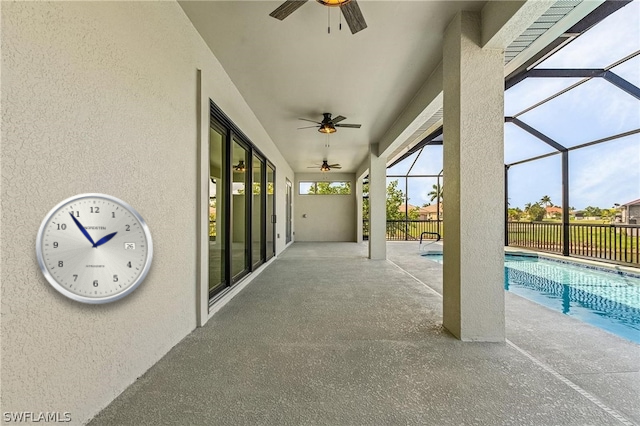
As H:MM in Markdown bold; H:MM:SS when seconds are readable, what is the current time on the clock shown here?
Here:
**1:54**
